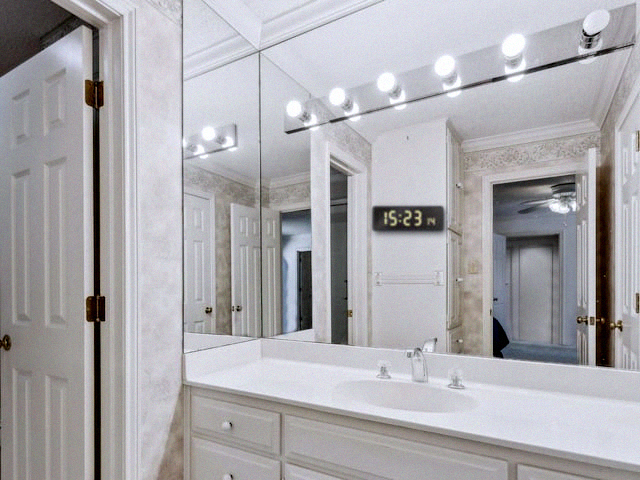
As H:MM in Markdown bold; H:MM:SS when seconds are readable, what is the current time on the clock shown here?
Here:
**15:23**
